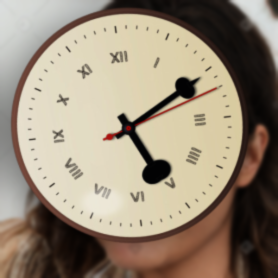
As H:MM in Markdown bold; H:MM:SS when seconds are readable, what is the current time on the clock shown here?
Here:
**5:10:12**
